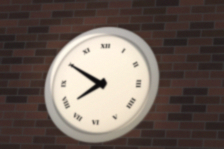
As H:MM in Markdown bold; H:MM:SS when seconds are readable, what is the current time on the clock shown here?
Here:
**7:50**
